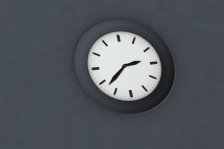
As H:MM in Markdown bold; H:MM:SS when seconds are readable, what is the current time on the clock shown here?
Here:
**2:38**
